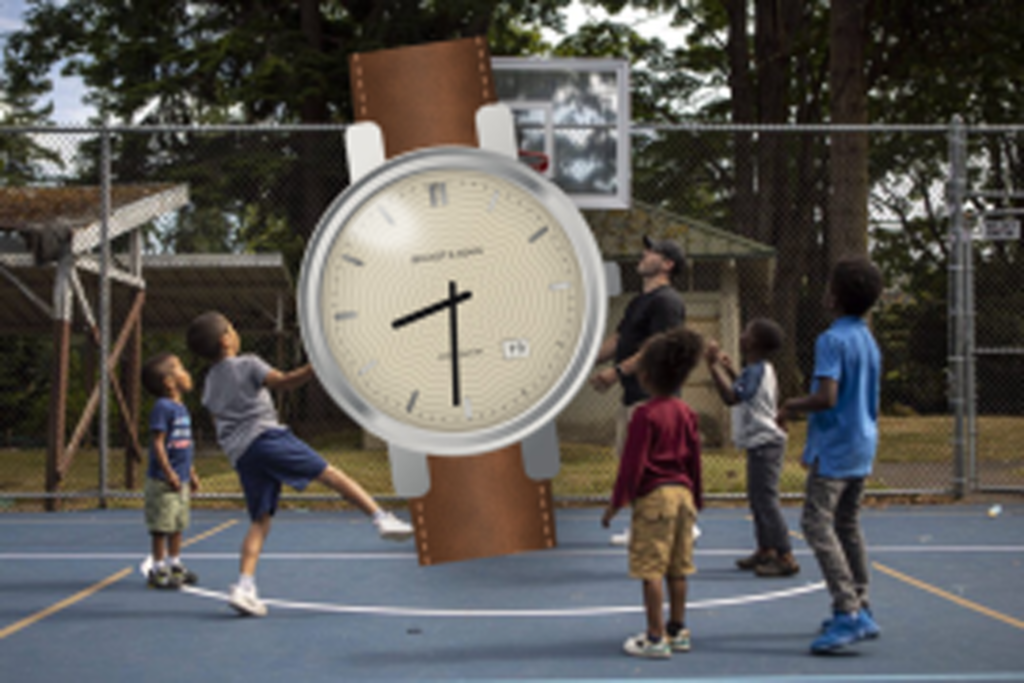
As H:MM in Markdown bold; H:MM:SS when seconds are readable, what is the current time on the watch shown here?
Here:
**8:31**
